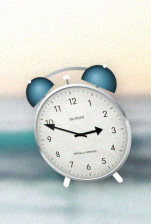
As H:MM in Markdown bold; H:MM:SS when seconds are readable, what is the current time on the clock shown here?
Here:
**2:49**
